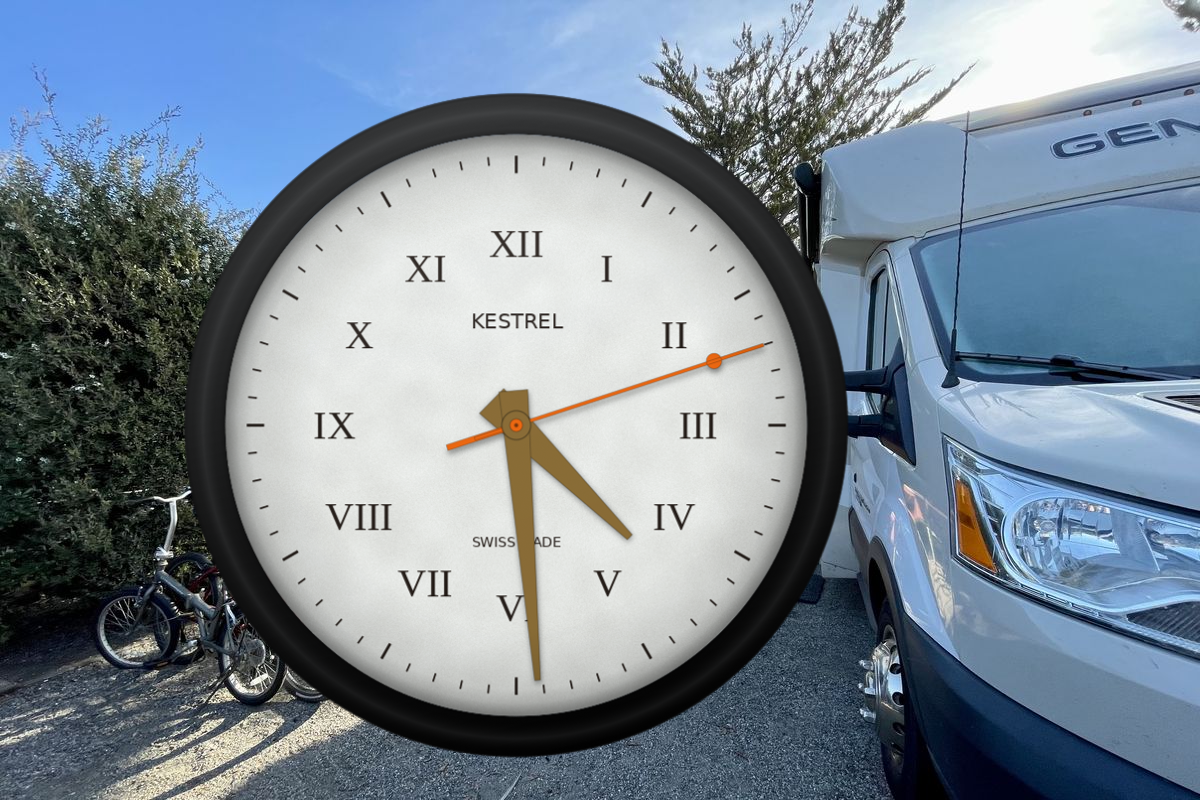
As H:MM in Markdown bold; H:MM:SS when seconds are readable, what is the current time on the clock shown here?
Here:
**4:29:12**
